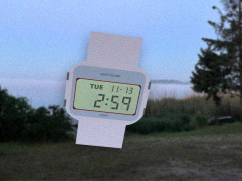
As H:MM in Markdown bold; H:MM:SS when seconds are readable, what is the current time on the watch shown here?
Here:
**2:59**
